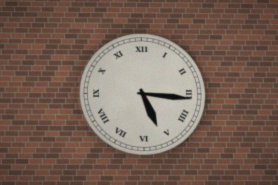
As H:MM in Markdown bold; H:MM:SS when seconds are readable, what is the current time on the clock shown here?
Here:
**5:16**
